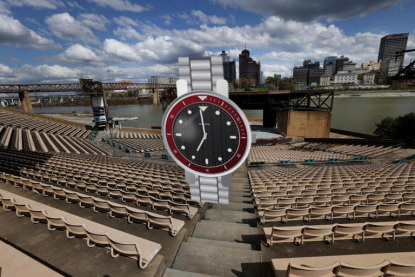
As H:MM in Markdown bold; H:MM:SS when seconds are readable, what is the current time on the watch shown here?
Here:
**6:59**
